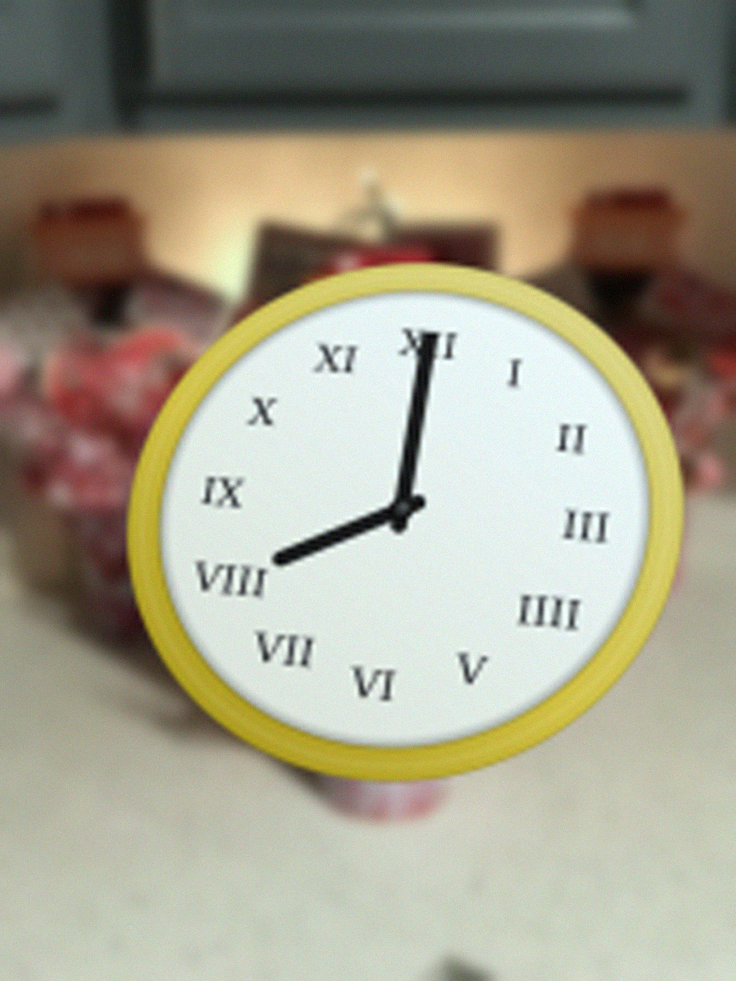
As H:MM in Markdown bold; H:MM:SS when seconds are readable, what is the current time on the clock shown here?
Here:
**8:00**
